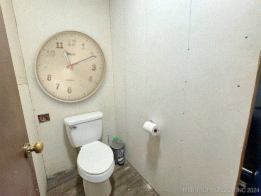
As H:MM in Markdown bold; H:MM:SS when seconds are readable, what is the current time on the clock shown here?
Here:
**11:11**
